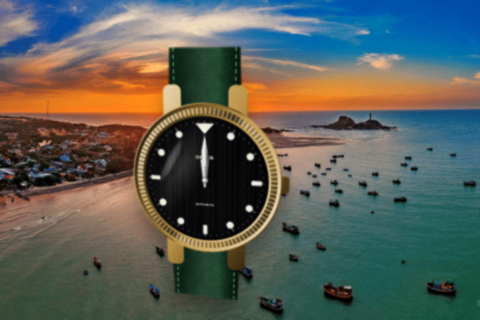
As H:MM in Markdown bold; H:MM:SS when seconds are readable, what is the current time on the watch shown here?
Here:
**12:00**
